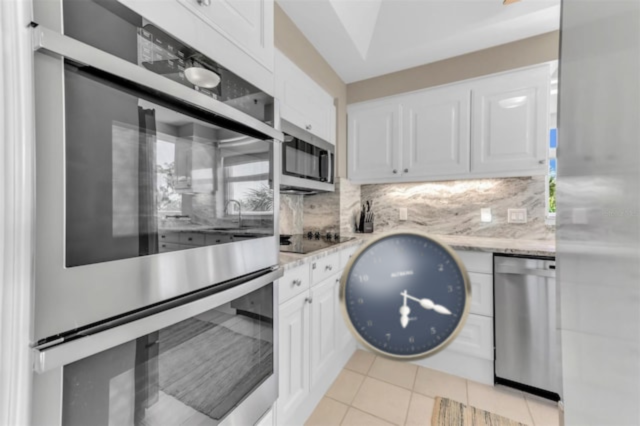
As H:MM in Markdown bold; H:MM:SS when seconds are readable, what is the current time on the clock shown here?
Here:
**6:20**
